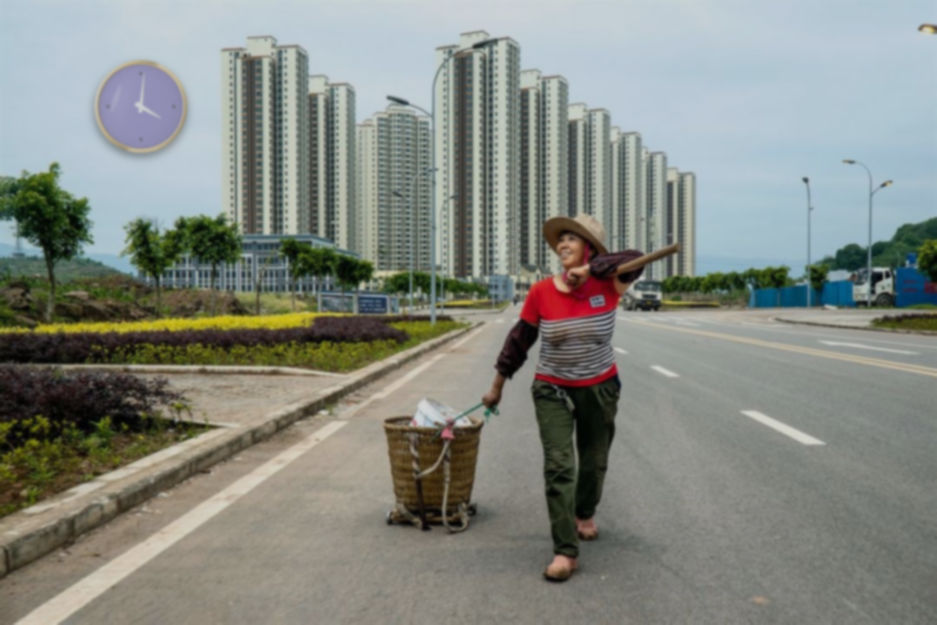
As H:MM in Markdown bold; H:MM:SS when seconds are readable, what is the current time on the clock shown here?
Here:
**4:01**
